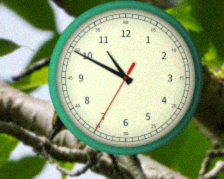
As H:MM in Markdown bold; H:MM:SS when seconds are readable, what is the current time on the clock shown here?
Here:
**10:49:35**
